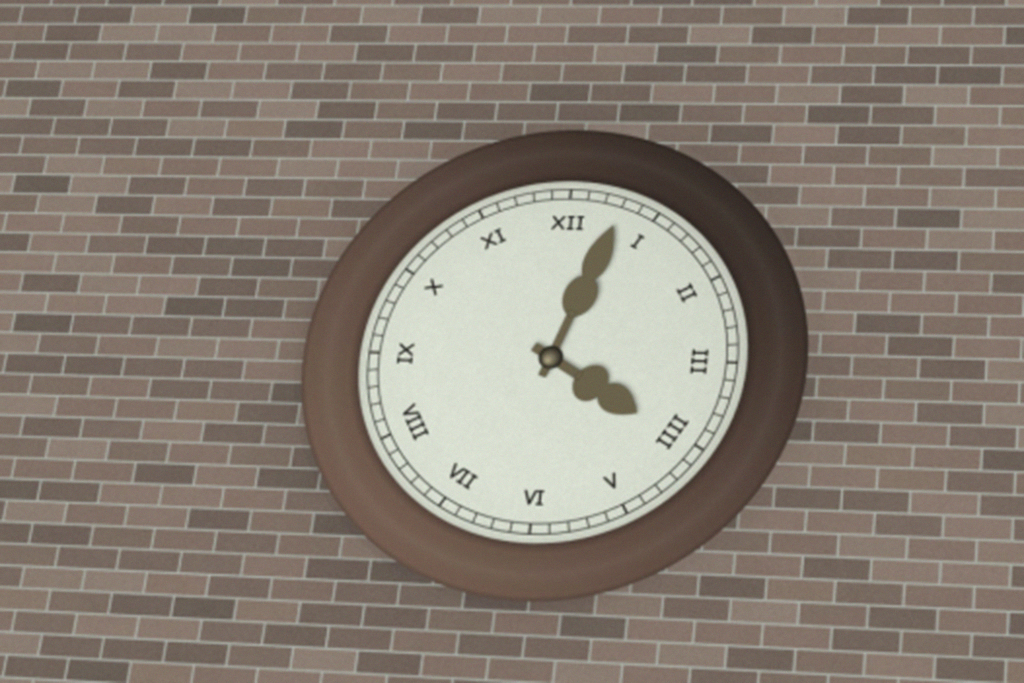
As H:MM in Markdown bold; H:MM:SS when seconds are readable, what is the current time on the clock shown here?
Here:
**4:03**
